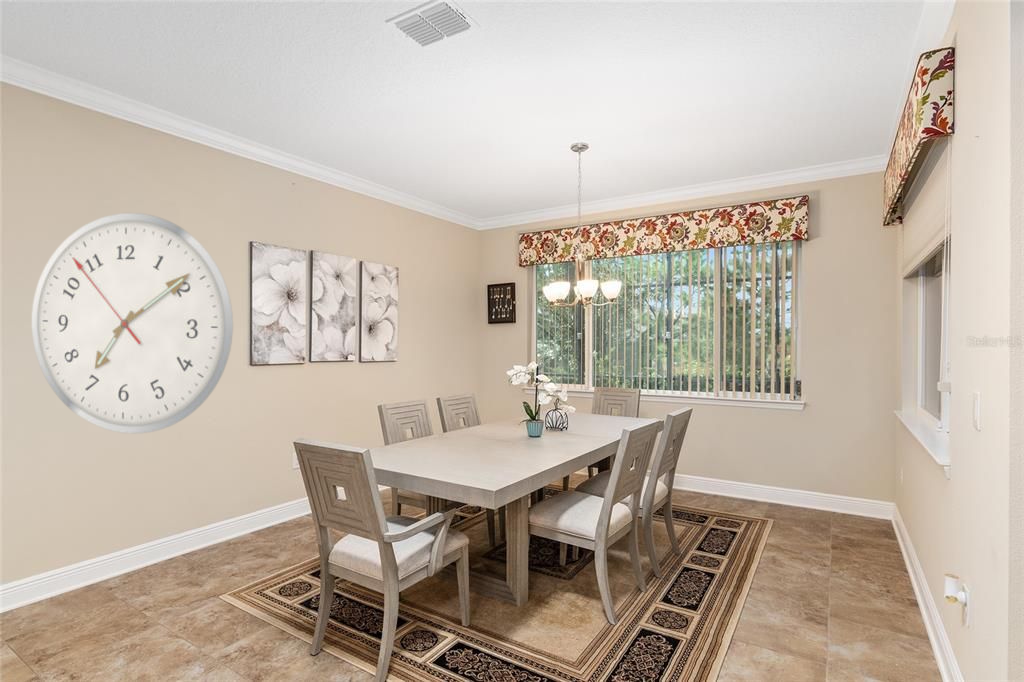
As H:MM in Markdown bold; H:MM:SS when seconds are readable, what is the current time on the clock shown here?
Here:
**7:08:53**
